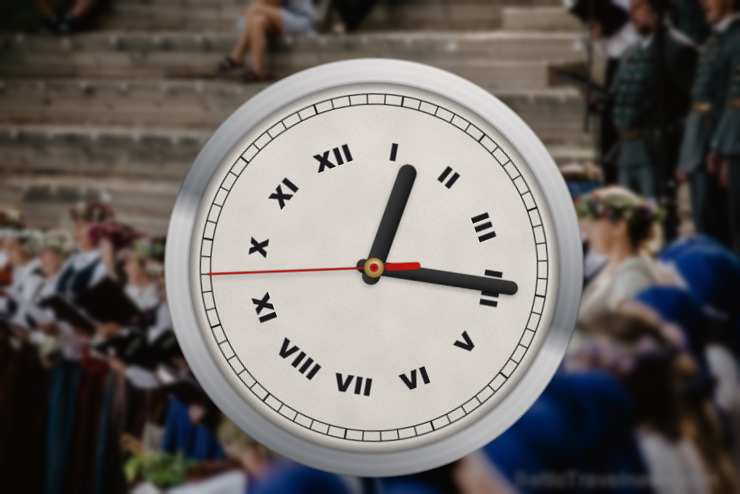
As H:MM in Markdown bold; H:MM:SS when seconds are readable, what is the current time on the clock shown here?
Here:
**1:19:48**
